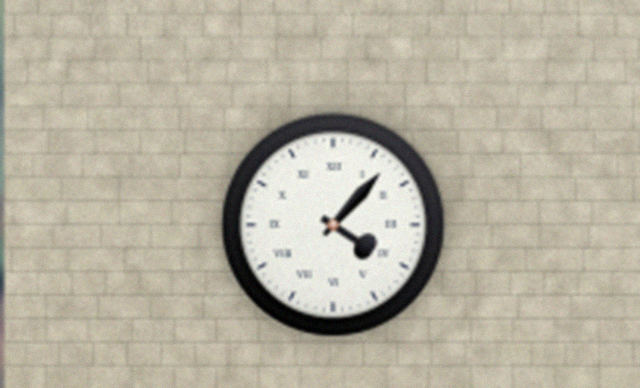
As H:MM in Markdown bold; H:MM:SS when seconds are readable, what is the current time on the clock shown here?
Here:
**4:07**
